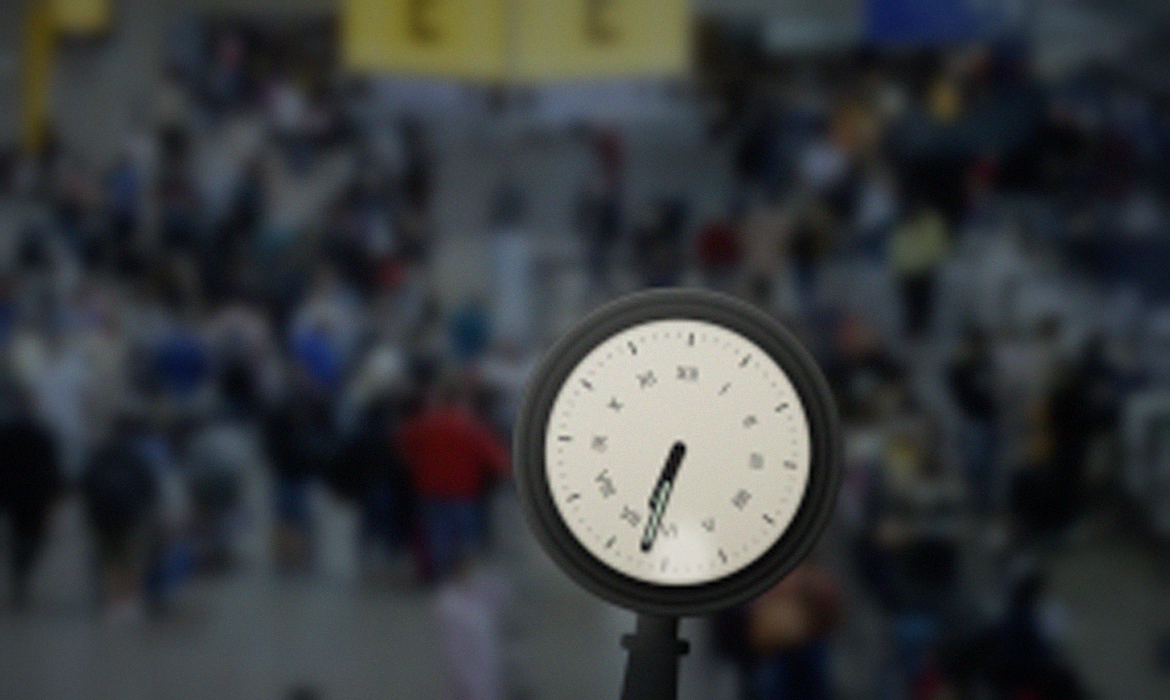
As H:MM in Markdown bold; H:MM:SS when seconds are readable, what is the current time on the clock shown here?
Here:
**6:32**
